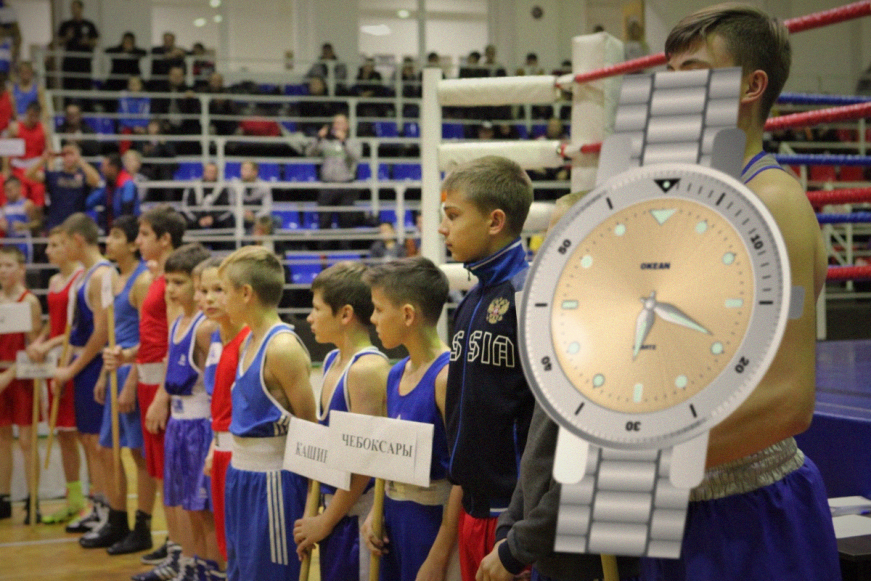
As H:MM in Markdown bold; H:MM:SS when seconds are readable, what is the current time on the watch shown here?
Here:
**6:19**
